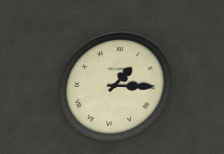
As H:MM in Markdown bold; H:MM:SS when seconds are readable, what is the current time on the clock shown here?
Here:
**1:15**
